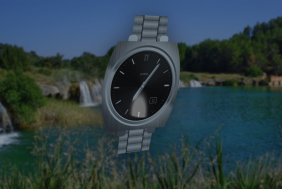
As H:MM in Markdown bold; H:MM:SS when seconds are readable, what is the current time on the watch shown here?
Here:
**7:06**
